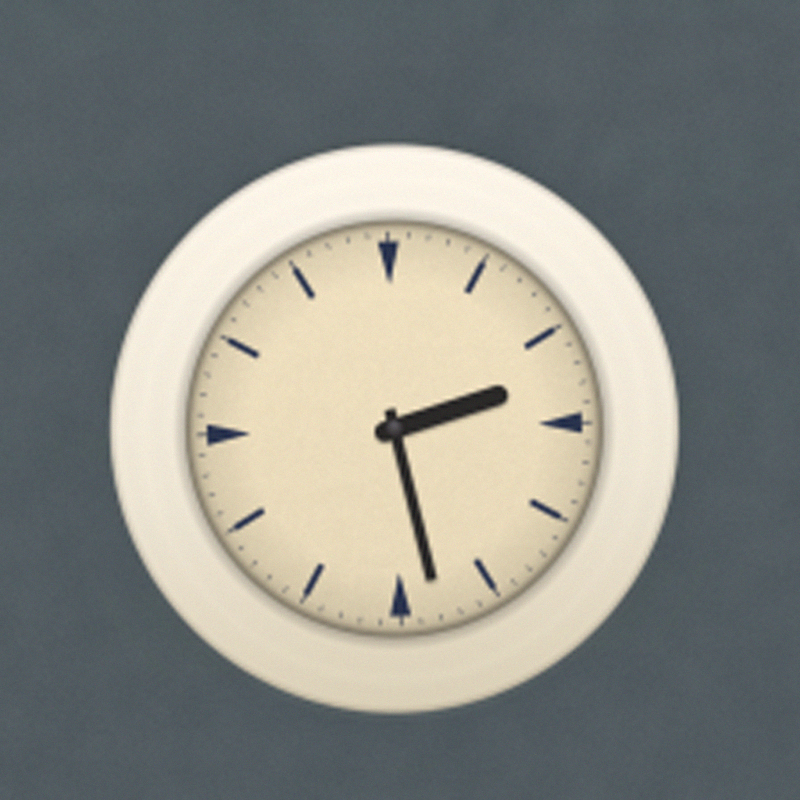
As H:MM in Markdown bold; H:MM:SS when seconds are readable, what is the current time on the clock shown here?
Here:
**2:28**
